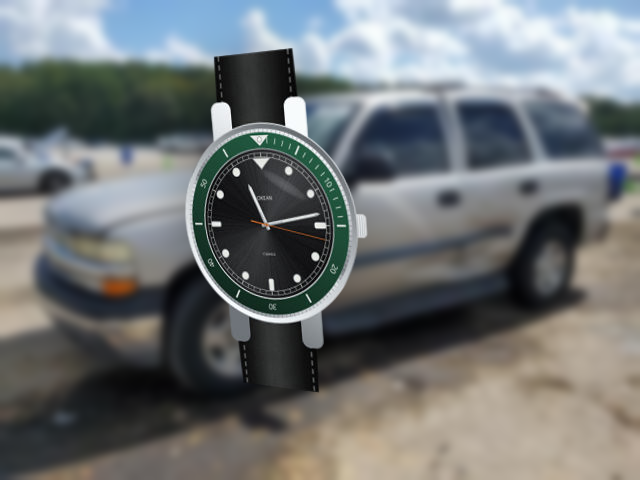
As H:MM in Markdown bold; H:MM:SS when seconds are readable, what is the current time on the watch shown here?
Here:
**11:13:17**
